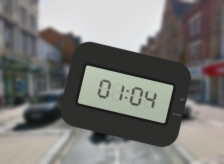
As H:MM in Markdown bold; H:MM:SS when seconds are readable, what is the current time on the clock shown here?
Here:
**1:04**
